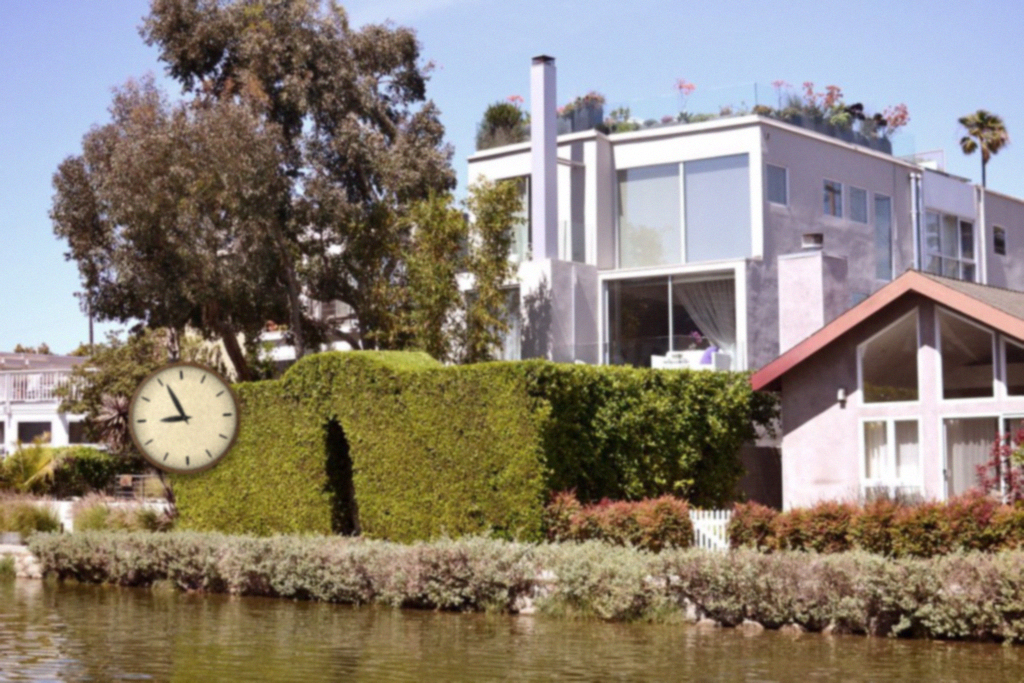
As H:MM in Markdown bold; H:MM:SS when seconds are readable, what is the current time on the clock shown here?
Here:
**8:56**
